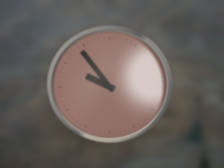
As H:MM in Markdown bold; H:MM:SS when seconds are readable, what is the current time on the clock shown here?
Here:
**9:54**
